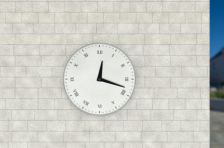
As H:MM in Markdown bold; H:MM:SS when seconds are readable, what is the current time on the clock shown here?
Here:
**12:18**
